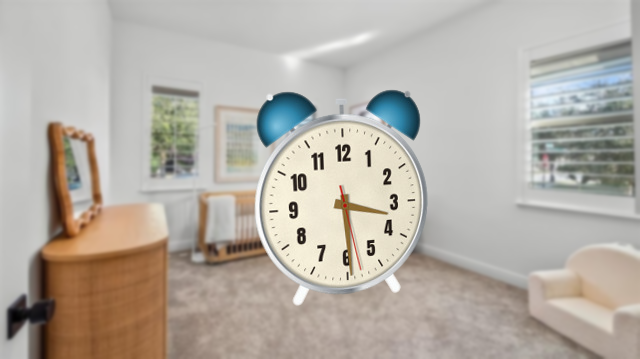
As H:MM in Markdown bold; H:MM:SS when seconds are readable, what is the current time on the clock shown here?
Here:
**3:29:28**
